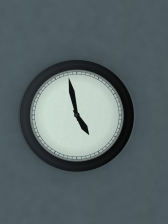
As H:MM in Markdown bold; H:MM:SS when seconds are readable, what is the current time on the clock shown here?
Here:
**4:58**
